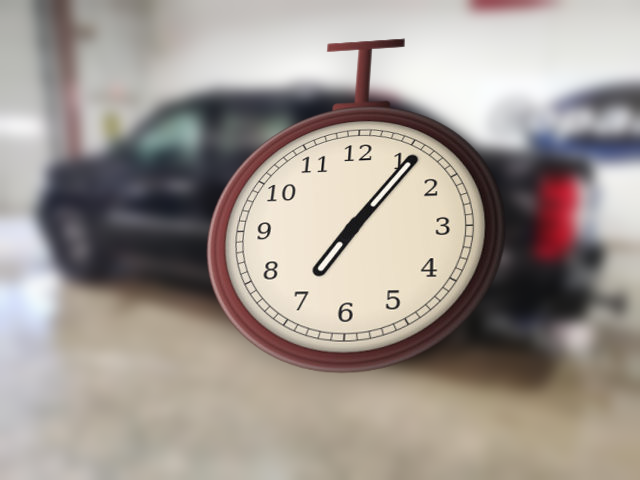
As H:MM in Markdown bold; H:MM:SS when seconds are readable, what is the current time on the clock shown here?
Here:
**7:06**
